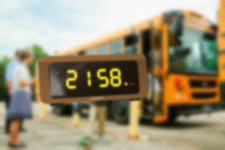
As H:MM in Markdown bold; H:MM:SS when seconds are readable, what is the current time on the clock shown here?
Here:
**21:58**
